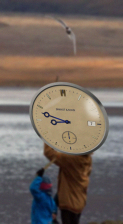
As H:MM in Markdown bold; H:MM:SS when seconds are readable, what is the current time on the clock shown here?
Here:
**8:48**
